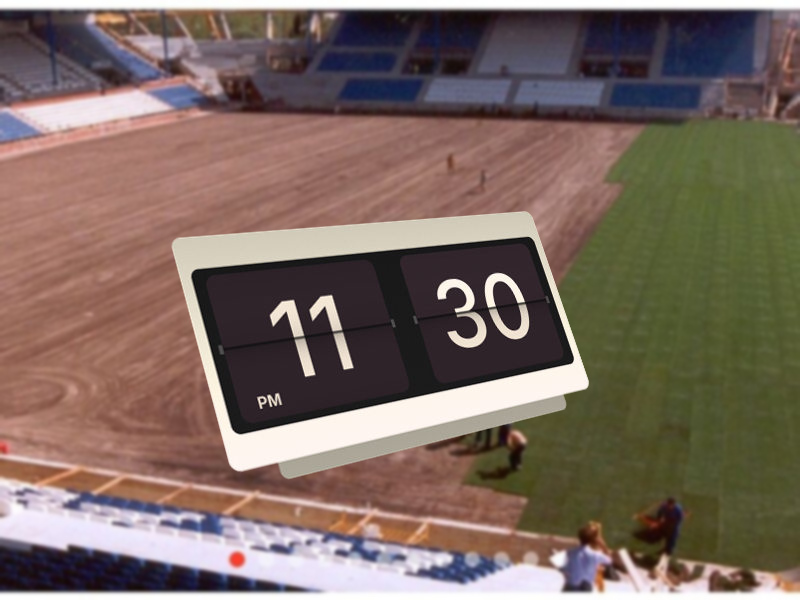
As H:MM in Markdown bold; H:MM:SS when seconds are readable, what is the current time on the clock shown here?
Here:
**11:30**
